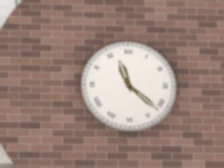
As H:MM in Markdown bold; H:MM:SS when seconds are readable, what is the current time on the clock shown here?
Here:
**11:22**
